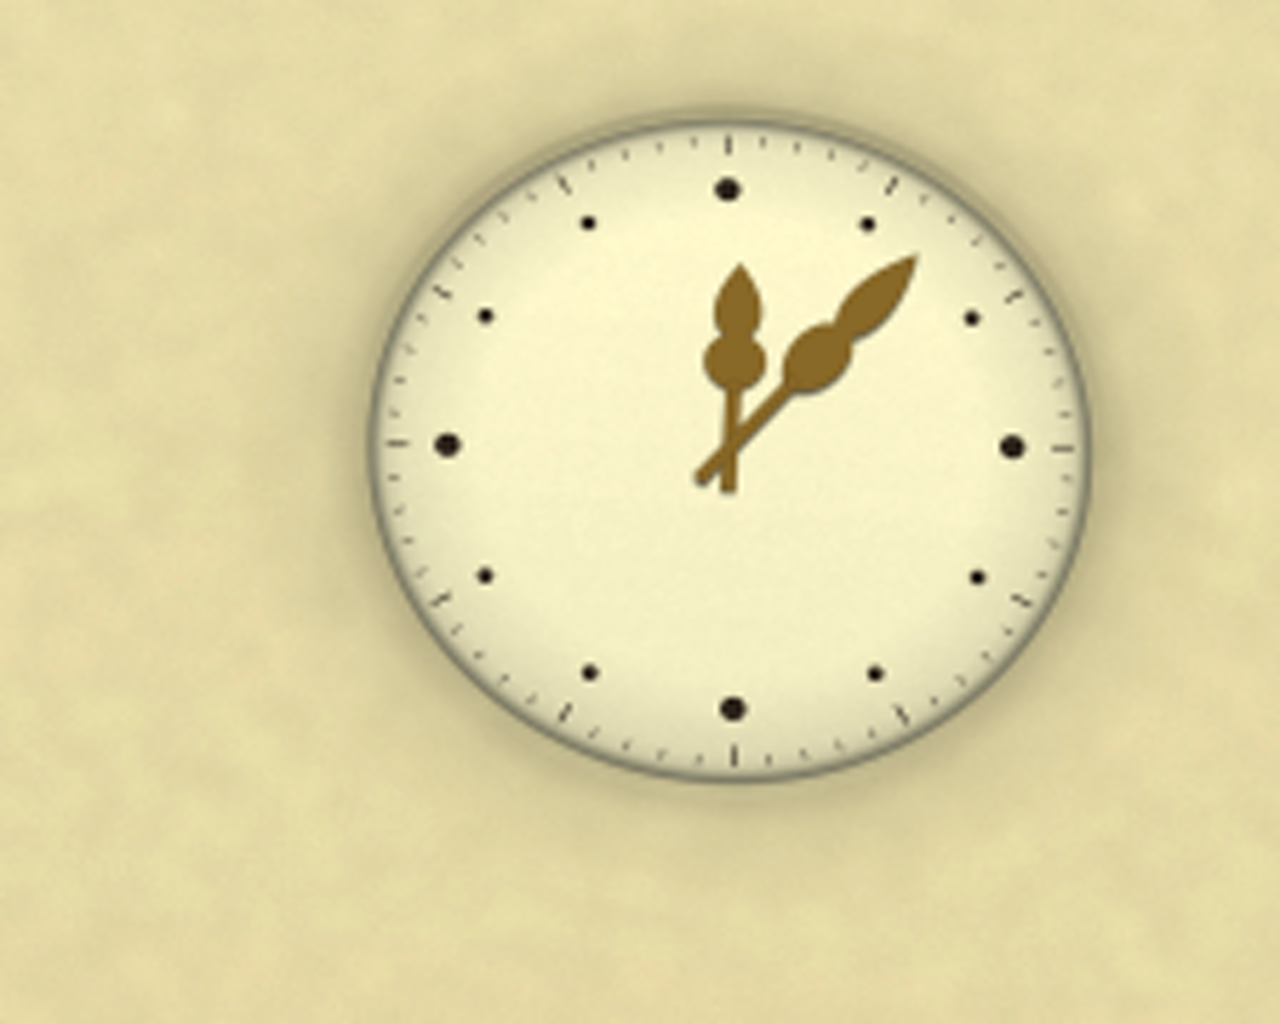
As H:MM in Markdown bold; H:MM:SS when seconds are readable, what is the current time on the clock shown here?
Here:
**12:07**
